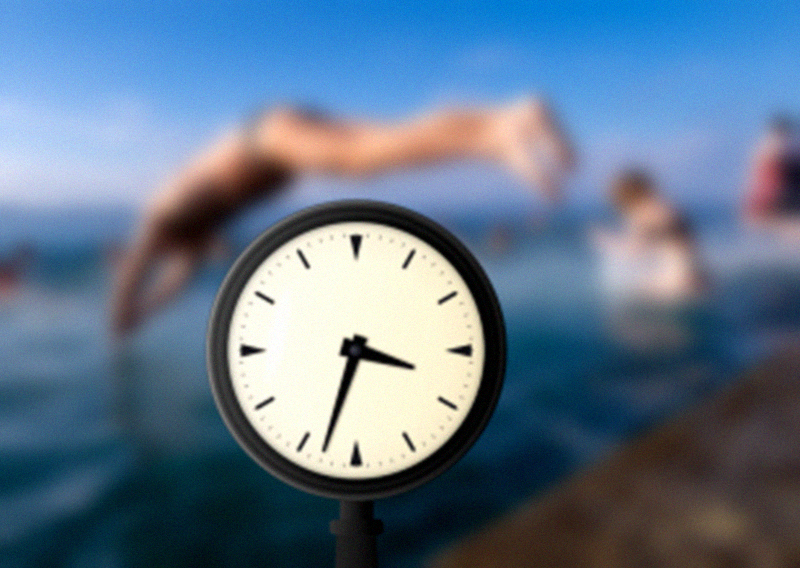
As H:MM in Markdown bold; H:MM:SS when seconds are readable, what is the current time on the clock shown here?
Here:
**3:33**
